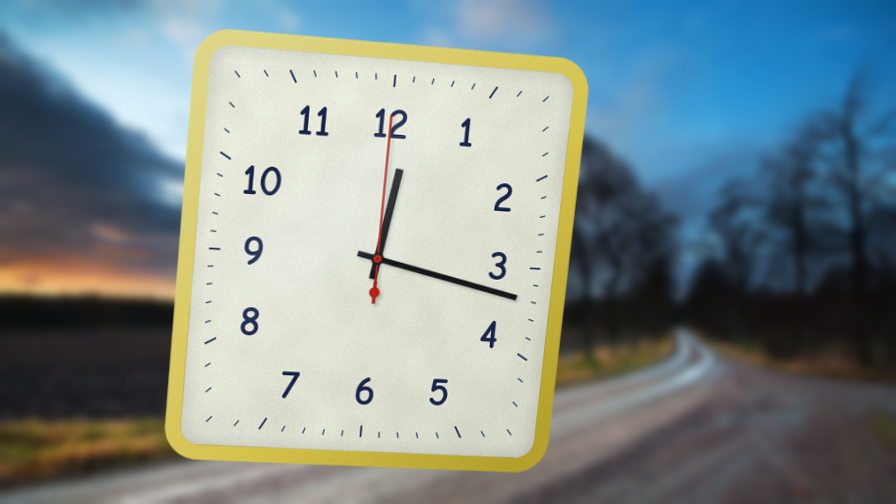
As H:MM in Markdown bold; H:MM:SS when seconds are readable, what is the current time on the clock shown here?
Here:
**12:17:00**
